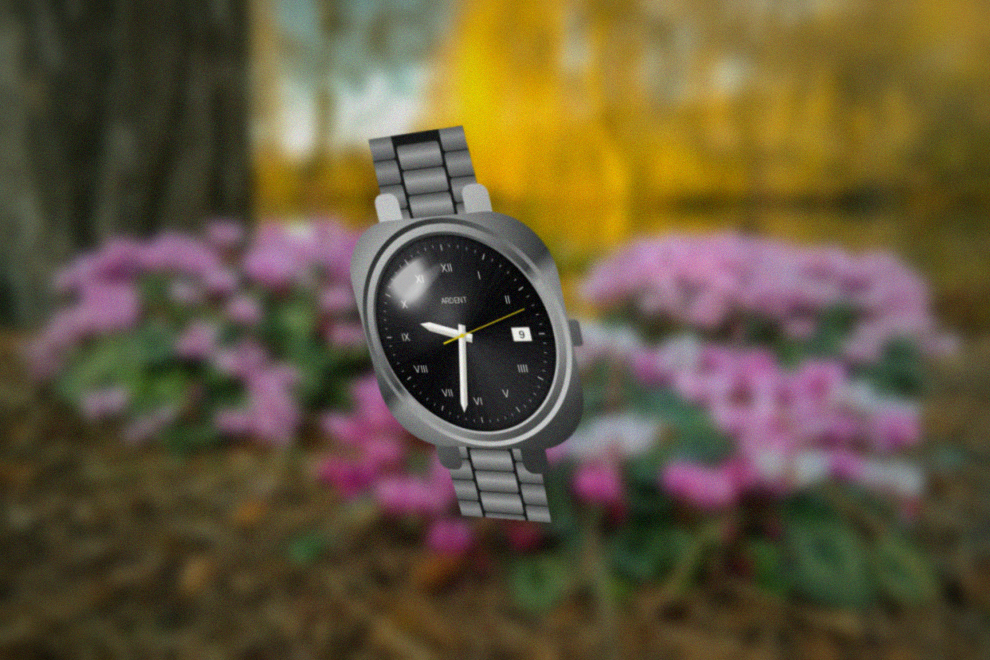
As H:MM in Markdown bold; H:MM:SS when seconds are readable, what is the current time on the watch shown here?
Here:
**9:32:12**
